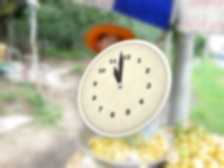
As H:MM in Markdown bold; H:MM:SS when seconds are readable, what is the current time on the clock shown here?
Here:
**10:58**
